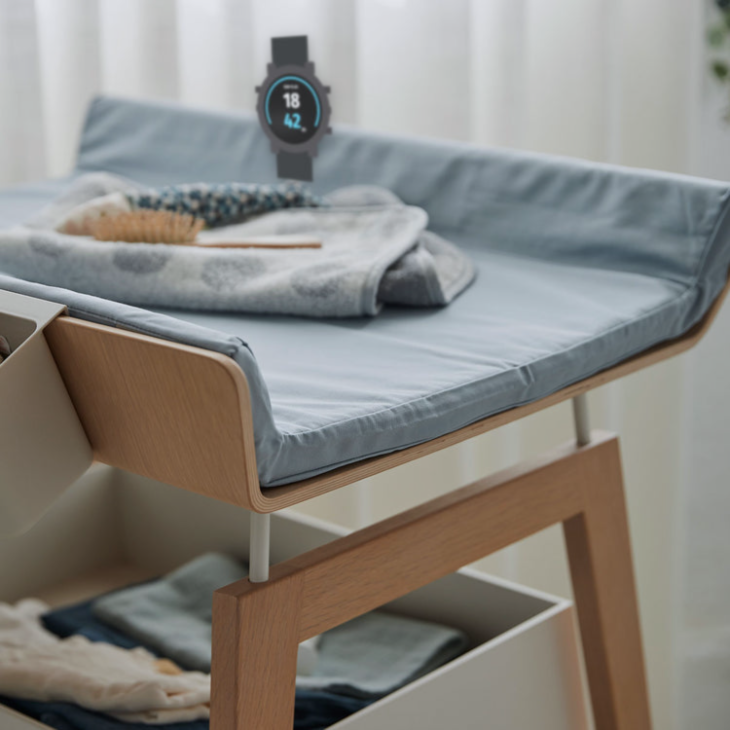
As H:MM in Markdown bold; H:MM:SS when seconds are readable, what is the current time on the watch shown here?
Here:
**18:42**
